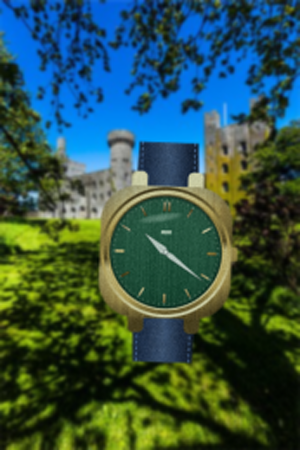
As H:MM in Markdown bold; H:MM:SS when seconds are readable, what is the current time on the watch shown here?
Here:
**10:21**
